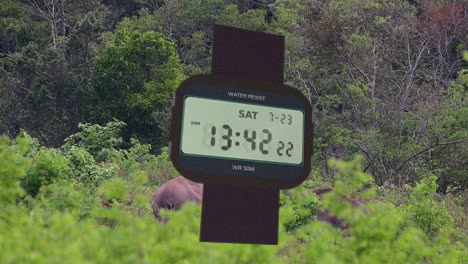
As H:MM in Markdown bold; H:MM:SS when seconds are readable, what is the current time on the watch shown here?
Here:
**13:42:22**
